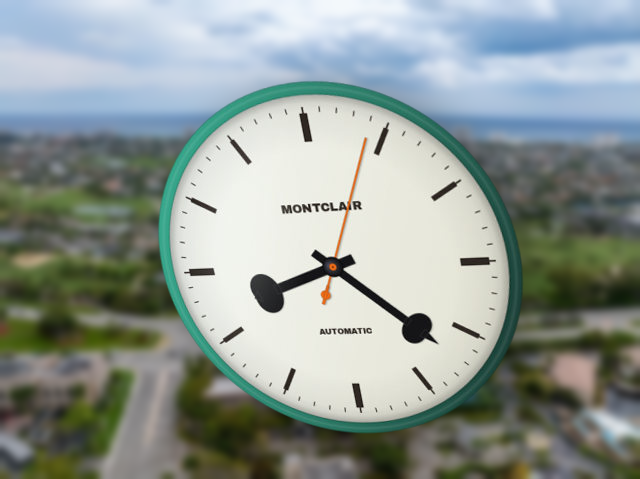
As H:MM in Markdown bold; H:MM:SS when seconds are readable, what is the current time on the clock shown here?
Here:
**8:22:04**
